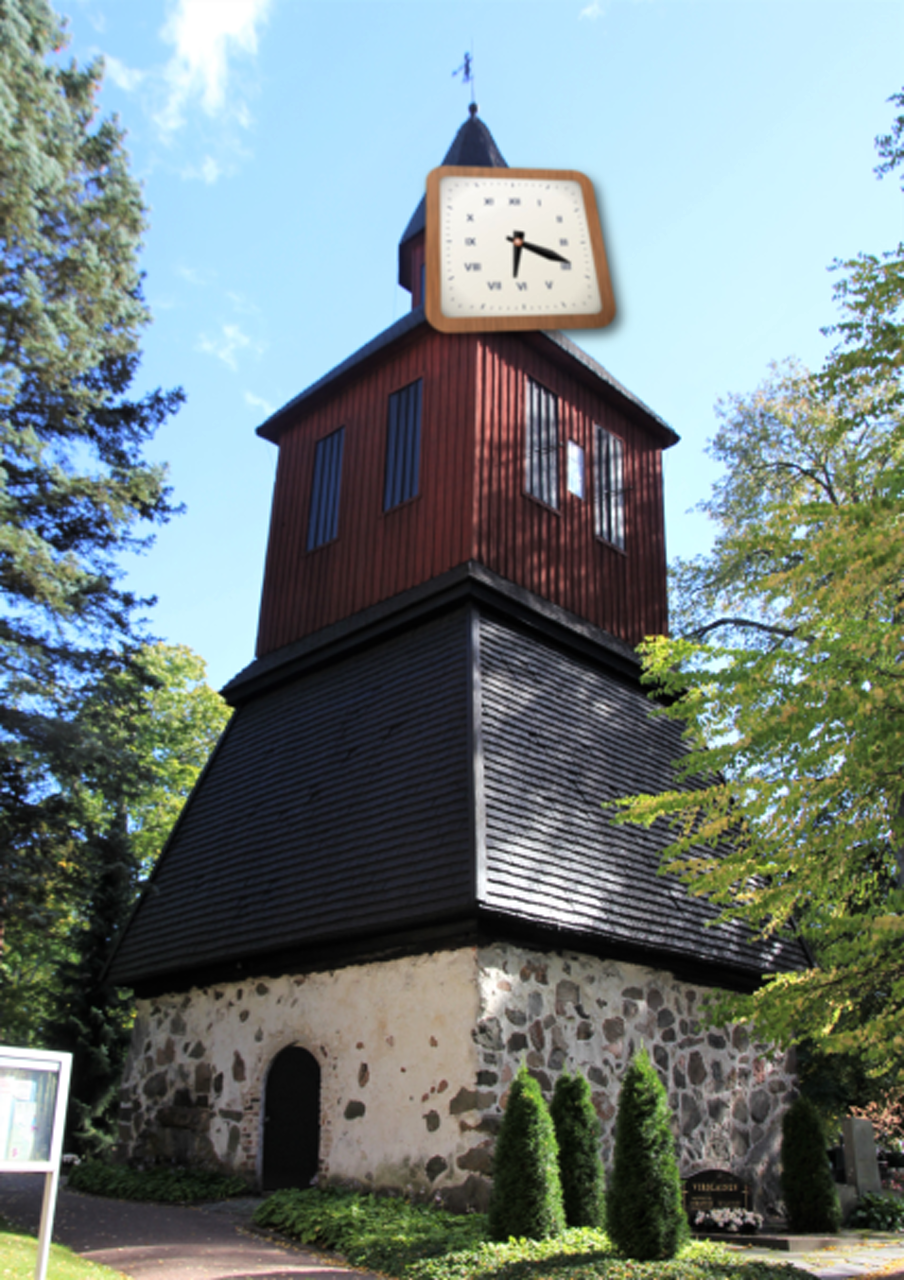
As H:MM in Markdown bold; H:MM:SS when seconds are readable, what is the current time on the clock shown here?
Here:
**6:19**
